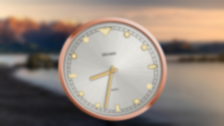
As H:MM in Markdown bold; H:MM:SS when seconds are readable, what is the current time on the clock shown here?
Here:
**8:33**
